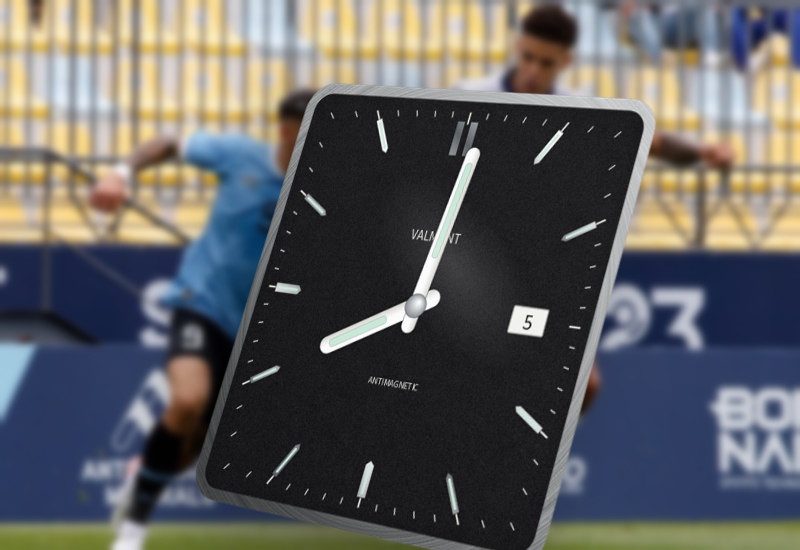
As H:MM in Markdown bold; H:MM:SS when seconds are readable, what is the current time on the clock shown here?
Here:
**8:01**
